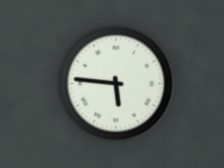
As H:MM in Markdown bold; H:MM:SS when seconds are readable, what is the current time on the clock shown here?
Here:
**5:46**
